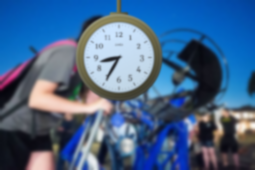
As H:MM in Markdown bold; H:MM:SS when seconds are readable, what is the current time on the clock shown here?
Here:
**8:35**
